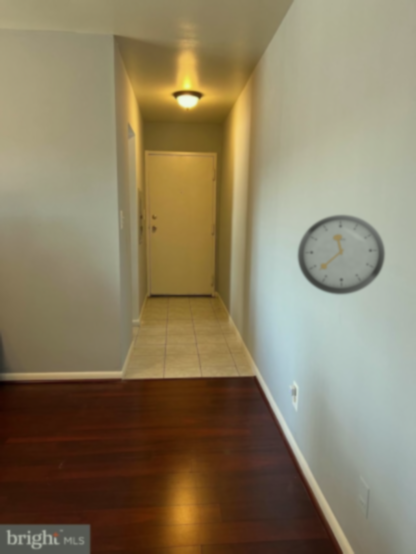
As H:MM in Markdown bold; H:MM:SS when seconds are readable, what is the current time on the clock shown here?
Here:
**11:38**
